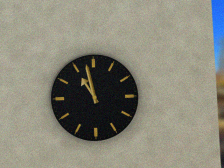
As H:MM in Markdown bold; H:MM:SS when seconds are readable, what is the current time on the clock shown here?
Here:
**10:58**
